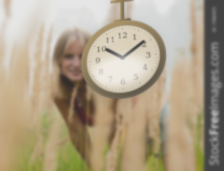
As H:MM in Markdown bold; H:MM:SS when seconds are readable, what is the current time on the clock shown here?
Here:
**10:09**
